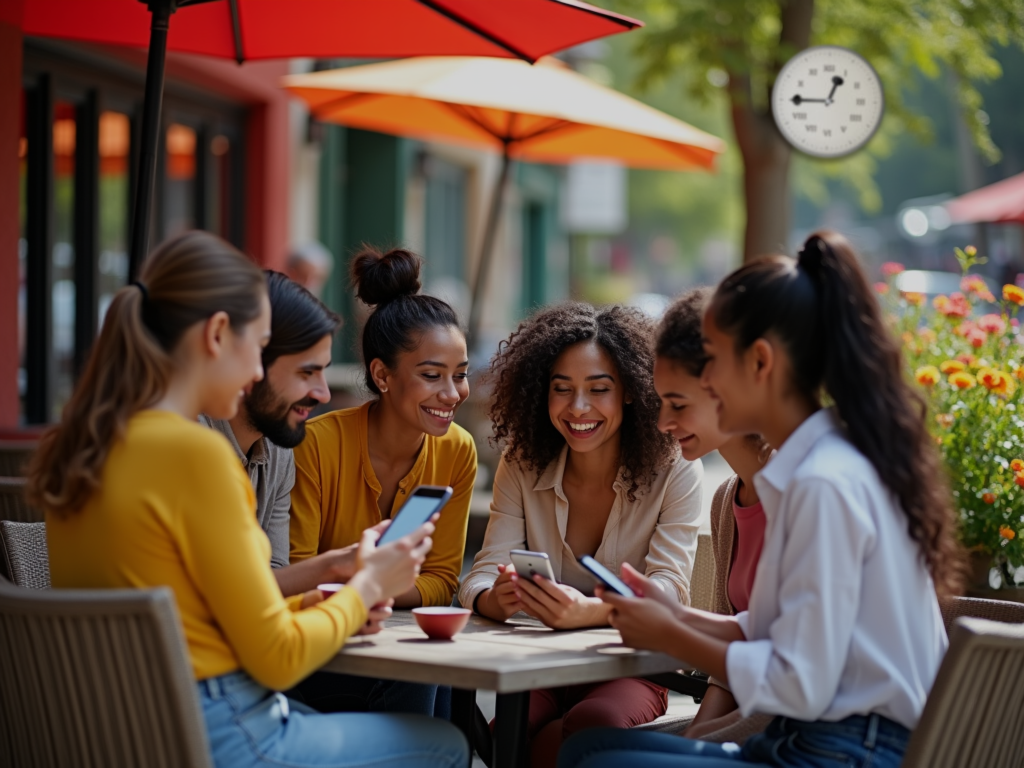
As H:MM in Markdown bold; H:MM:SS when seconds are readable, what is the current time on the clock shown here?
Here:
**12:45**
